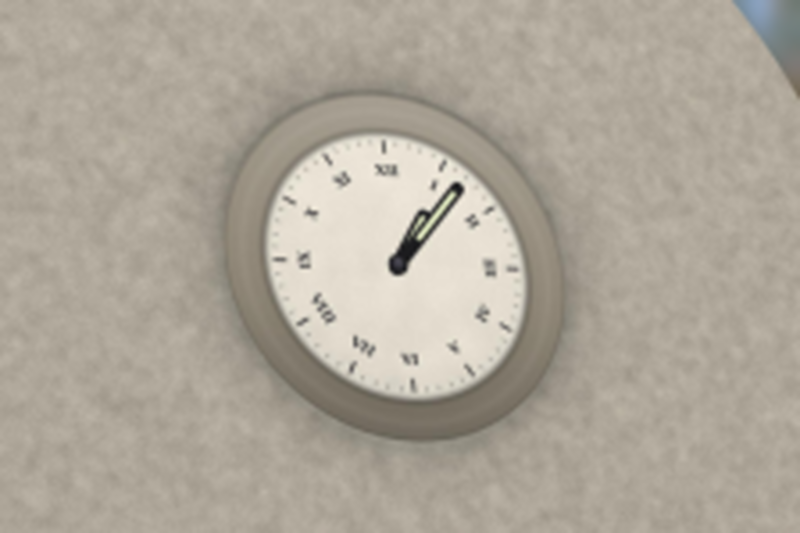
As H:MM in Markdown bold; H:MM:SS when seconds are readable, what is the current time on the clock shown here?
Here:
**1:07**
